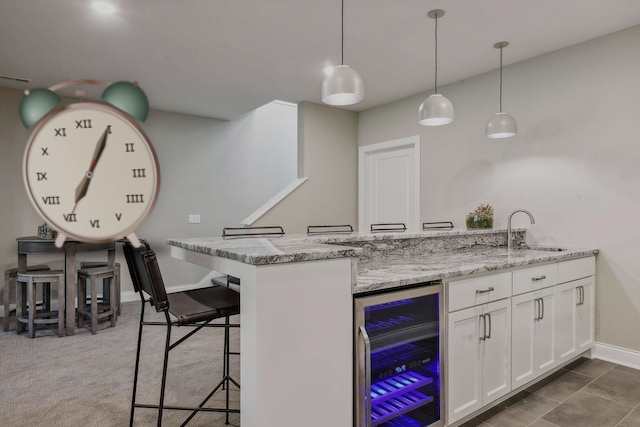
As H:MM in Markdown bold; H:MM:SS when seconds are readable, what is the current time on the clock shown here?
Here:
**7:04:35**
